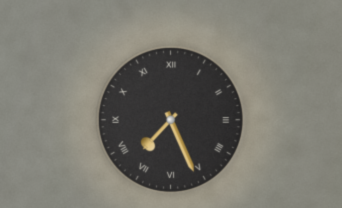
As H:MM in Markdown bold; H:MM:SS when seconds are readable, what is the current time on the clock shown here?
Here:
**7:26**
